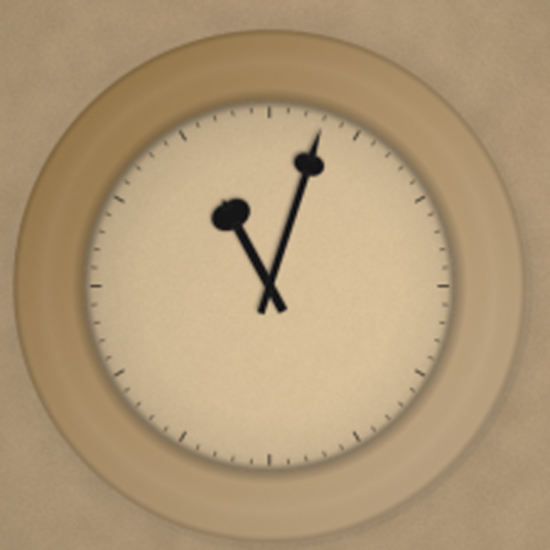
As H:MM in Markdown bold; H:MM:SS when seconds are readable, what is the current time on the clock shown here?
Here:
**11:03**
